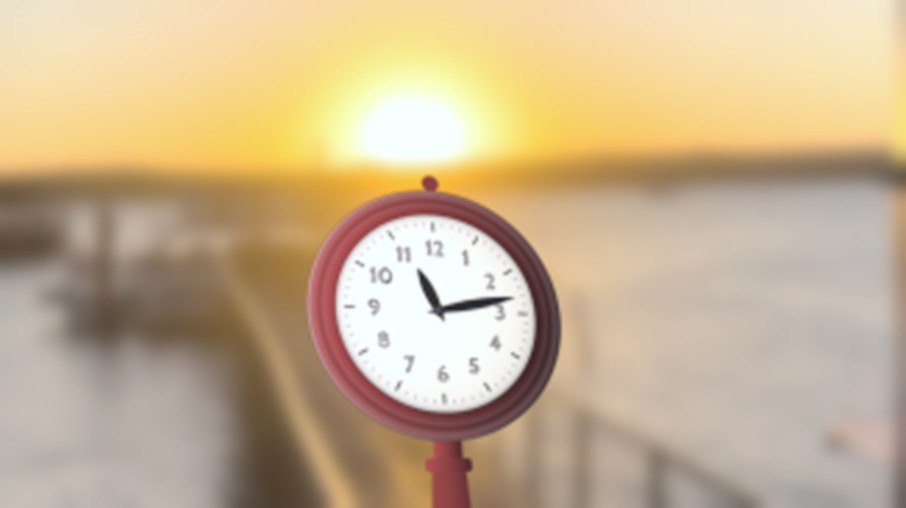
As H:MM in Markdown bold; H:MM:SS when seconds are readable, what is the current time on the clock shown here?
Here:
**11:13**
